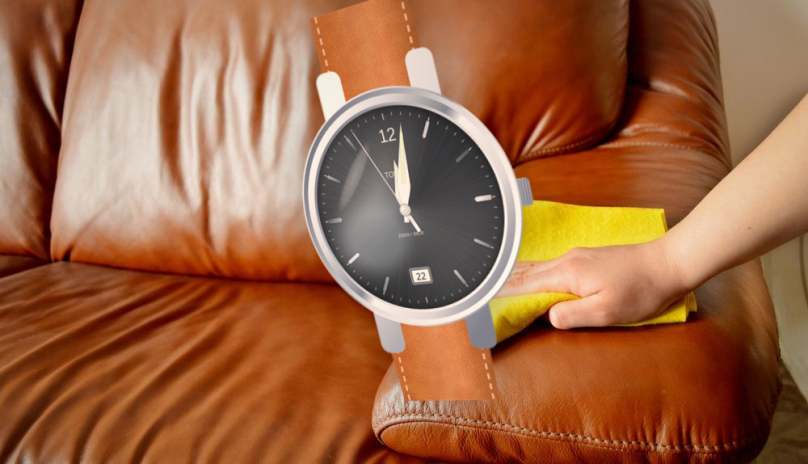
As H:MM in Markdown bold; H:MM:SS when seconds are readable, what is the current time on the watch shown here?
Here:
**12:01:56**
